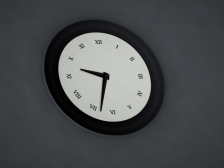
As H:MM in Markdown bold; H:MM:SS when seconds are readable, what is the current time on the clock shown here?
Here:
**9:33**
